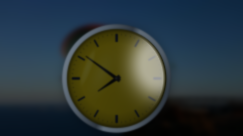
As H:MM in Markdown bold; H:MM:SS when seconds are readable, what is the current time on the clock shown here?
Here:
**7:51**
